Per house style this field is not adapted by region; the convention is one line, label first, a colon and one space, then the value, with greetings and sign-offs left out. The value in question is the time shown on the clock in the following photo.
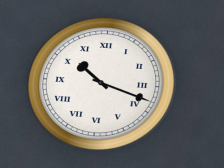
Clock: 10:18
